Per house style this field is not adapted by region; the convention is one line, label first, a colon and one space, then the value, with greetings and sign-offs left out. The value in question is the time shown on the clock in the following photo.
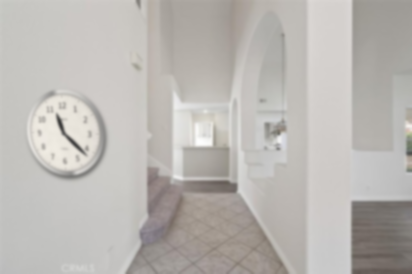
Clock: 11:22
